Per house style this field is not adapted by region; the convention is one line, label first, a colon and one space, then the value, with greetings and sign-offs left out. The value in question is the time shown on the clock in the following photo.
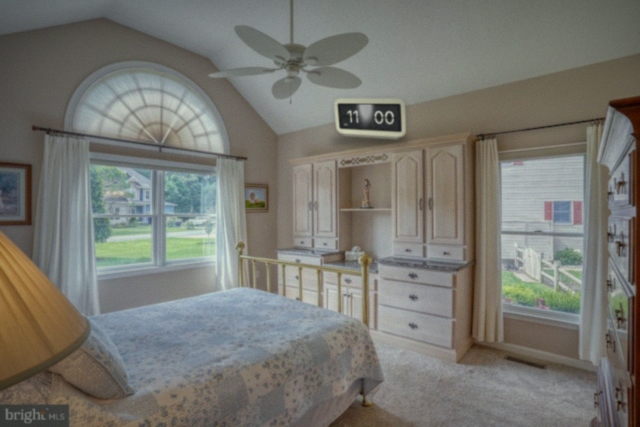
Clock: 11:00
